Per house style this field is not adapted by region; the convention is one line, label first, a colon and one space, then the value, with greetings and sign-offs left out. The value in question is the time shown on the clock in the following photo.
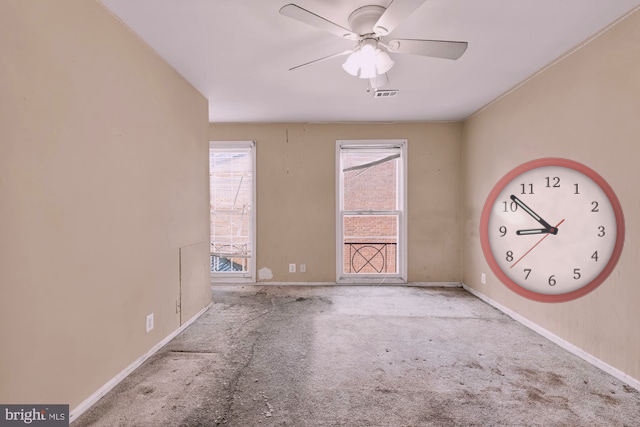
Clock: 8:51:38
